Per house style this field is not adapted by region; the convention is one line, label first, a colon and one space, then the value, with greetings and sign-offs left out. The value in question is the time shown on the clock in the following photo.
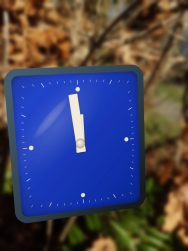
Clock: 11:59
